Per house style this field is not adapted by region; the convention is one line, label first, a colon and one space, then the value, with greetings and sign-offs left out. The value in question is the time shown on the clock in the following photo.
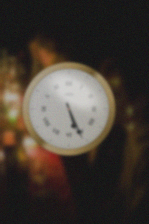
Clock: 5:26
